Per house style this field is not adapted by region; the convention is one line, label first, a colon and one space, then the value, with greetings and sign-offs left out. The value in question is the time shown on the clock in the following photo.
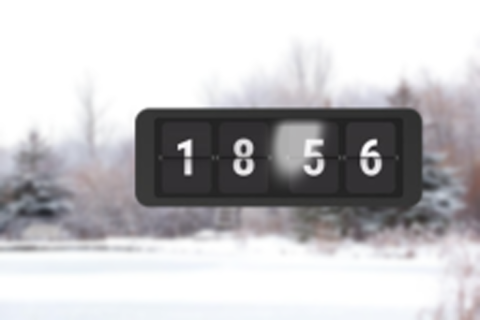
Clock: 18:56
